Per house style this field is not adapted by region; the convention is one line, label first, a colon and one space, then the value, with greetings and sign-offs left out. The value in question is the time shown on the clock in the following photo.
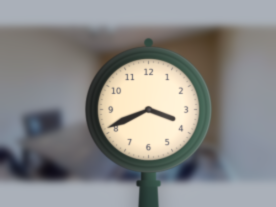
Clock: 3:41
